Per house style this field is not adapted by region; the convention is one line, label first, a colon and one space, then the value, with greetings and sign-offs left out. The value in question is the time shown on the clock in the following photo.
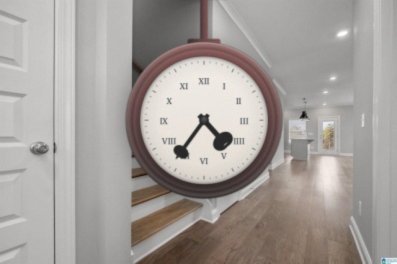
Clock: 4:36
